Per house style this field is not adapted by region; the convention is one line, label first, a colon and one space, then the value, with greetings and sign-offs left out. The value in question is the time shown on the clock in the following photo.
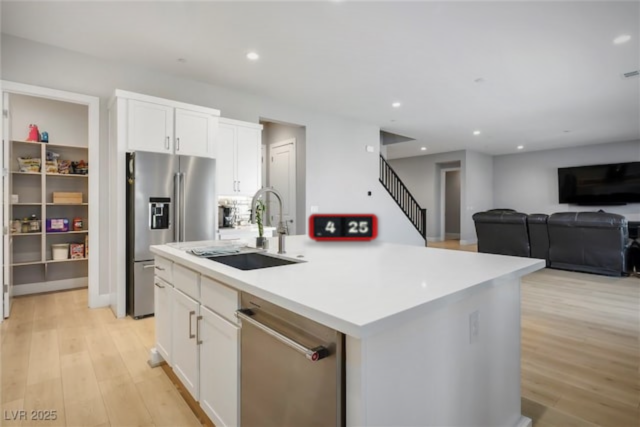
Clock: 4:25
